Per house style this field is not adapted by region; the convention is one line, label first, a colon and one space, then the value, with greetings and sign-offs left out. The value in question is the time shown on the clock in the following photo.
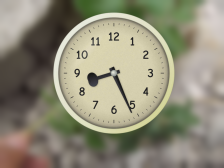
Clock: 8:26
